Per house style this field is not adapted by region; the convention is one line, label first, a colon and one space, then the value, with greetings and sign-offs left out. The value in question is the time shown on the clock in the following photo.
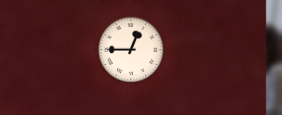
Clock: 12:45
